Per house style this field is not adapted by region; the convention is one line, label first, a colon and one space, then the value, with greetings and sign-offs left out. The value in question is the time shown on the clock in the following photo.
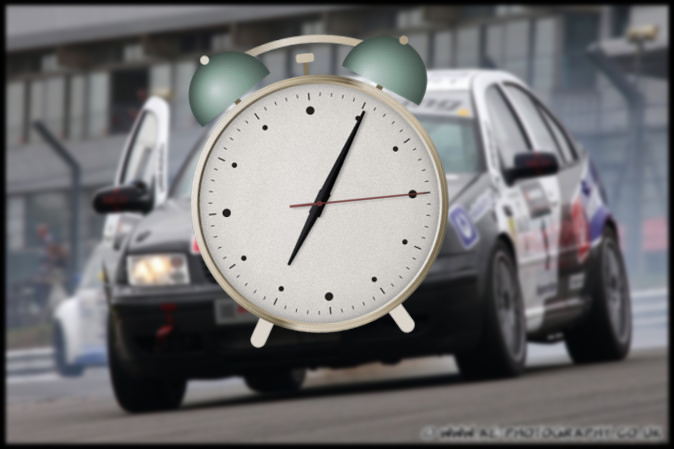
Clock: 7:05:15
